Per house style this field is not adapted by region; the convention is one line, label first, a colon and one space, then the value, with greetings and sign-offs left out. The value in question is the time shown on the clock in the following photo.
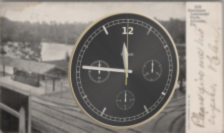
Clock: 11:46
